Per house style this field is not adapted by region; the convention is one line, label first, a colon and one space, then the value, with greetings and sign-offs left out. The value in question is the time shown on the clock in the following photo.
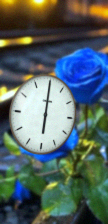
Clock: 6:00
